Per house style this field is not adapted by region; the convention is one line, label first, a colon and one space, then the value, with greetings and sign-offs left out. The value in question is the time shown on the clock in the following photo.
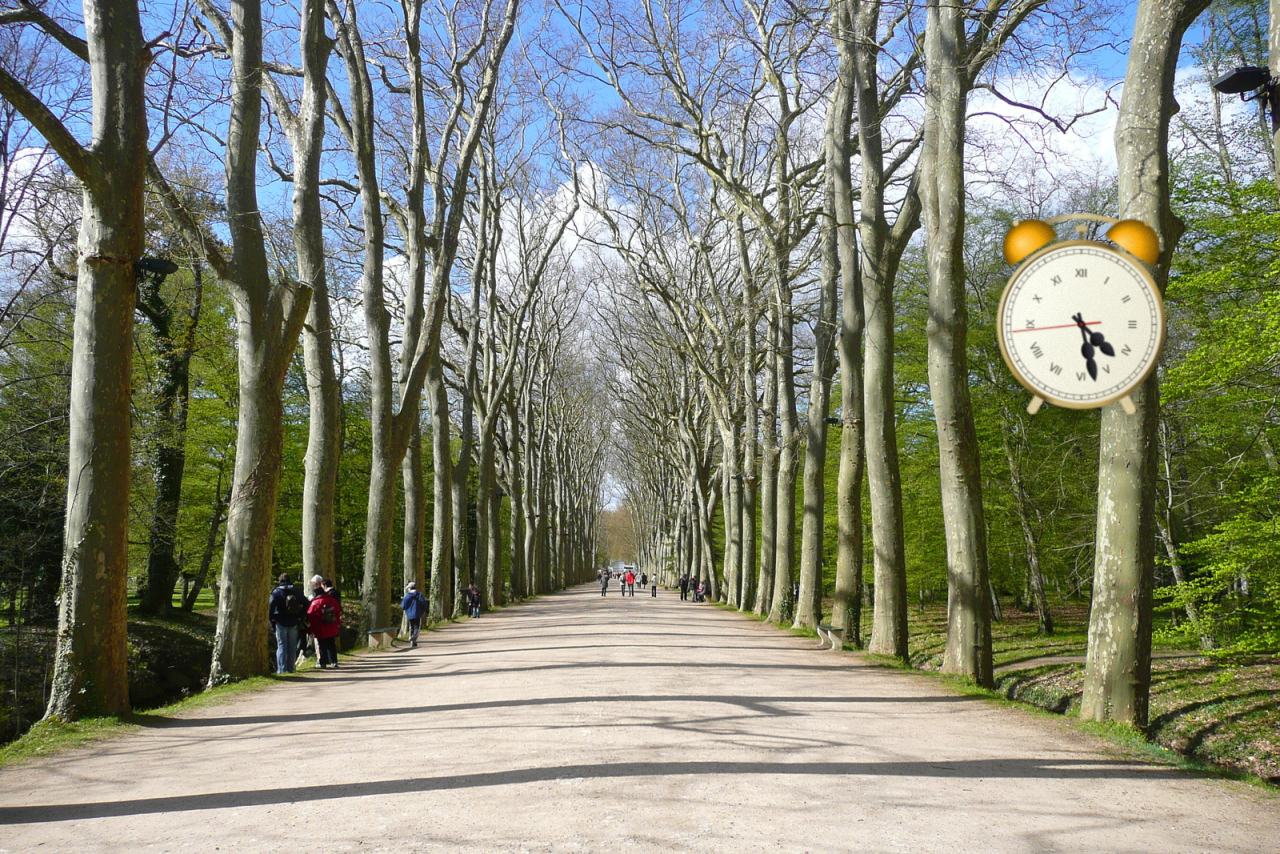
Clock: 4:27:44
